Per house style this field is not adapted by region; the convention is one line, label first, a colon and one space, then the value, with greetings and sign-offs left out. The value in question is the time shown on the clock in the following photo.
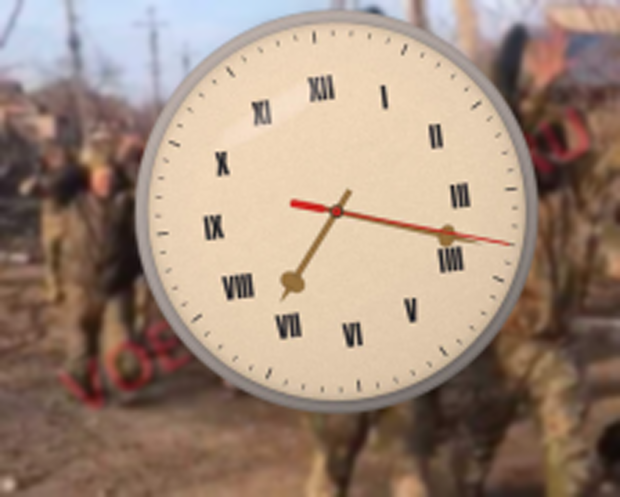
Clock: 7:18:18
